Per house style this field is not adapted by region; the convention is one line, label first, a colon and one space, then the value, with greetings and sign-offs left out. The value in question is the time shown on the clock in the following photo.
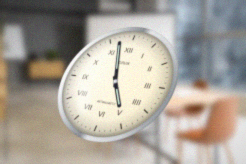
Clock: 4:57
